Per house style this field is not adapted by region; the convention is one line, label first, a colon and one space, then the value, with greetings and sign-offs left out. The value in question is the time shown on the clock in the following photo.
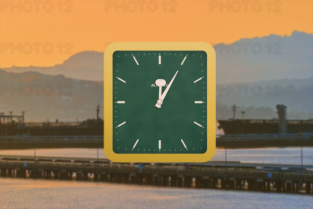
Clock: 12:05
